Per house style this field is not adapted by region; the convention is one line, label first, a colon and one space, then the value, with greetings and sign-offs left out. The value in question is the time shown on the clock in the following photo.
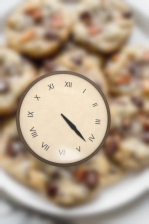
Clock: 4:22
